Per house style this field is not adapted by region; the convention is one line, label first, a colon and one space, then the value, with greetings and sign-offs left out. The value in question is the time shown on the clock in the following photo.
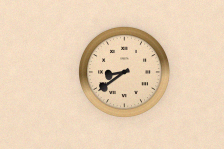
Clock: 8:39
